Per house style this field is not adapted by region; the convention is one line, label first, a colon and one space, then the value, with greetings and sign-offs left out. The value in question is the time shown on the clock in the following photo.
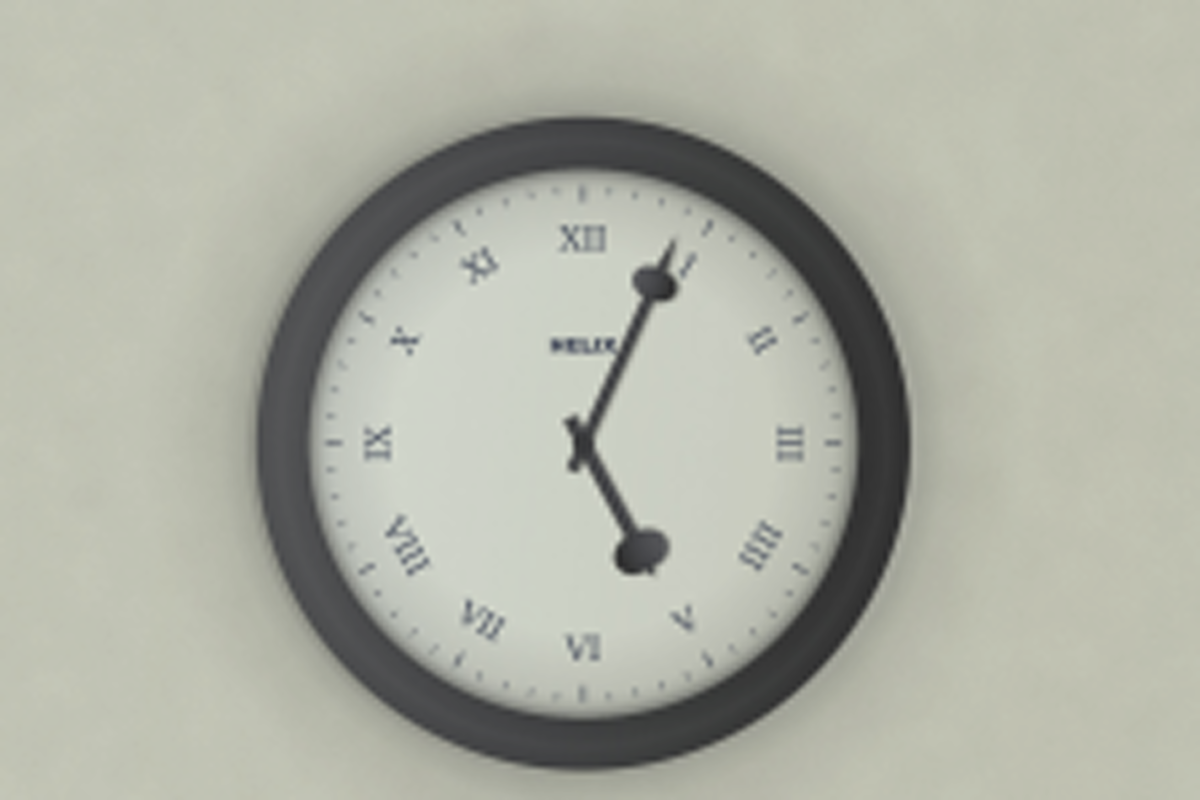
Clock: 5:04
